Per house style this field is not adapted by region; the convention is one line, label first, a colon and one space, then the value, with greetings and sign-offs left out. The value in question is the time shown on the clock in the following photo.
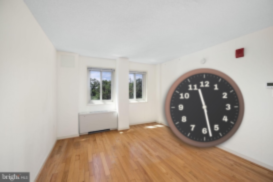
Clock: 11:28
